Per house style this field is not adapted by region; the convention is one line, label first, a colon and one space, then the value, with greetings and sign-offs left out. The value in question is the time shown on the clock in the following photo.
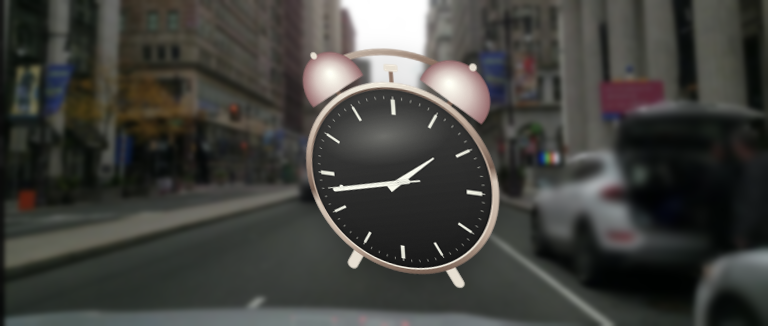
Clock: 1:42:43
